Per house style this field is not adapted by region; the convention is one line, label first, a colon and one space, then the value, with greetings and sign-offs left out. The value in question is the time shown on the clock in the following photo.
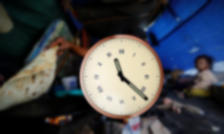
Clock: 11:22
